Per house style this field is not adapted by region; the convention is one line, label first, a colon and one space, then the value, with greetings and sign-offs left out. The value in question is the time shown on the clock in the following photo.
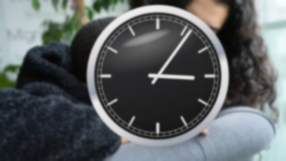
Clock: 3:06
